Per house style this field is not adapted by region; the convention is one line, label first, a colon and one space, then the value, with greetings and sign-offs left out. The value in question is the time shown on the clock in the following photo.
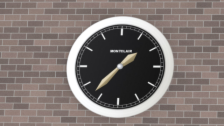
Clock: 1:37
